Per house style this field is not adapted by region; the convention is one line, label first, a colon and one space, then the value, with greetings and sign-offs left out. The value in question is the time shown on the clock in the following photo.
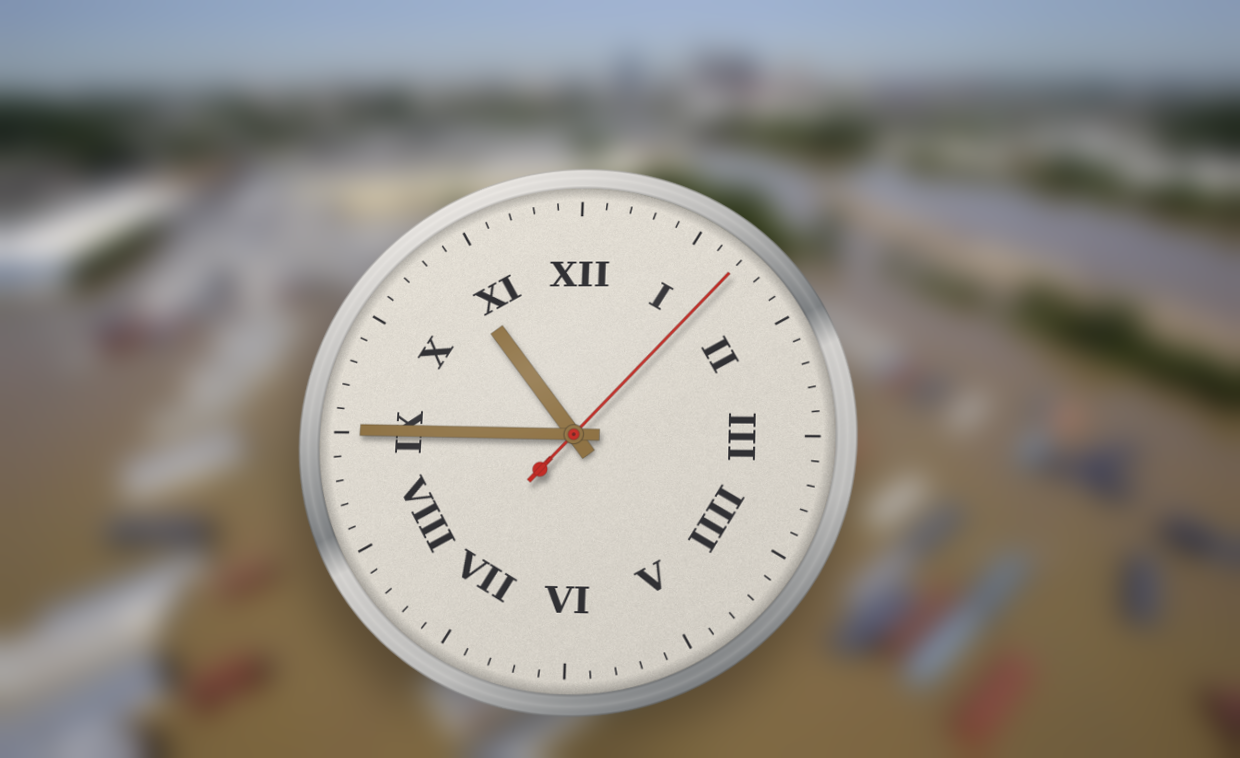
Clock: 10:45:07
